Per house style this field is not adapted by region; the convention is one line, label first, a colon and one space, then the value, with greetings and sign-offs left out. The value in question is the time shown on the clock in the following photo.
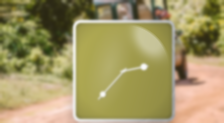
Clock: 2:37
